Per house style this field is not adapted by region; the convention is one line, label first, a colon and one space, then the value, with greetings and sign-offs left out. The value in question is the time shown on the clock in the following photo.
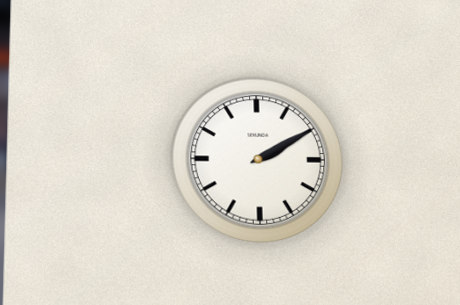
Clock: 2:10
